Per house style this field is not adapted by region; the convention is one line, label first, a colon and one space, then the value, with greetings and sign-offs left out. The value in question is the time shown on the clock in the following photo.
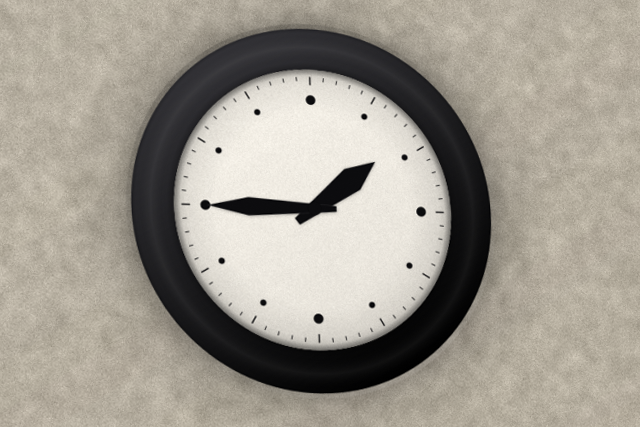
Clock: 1:45
